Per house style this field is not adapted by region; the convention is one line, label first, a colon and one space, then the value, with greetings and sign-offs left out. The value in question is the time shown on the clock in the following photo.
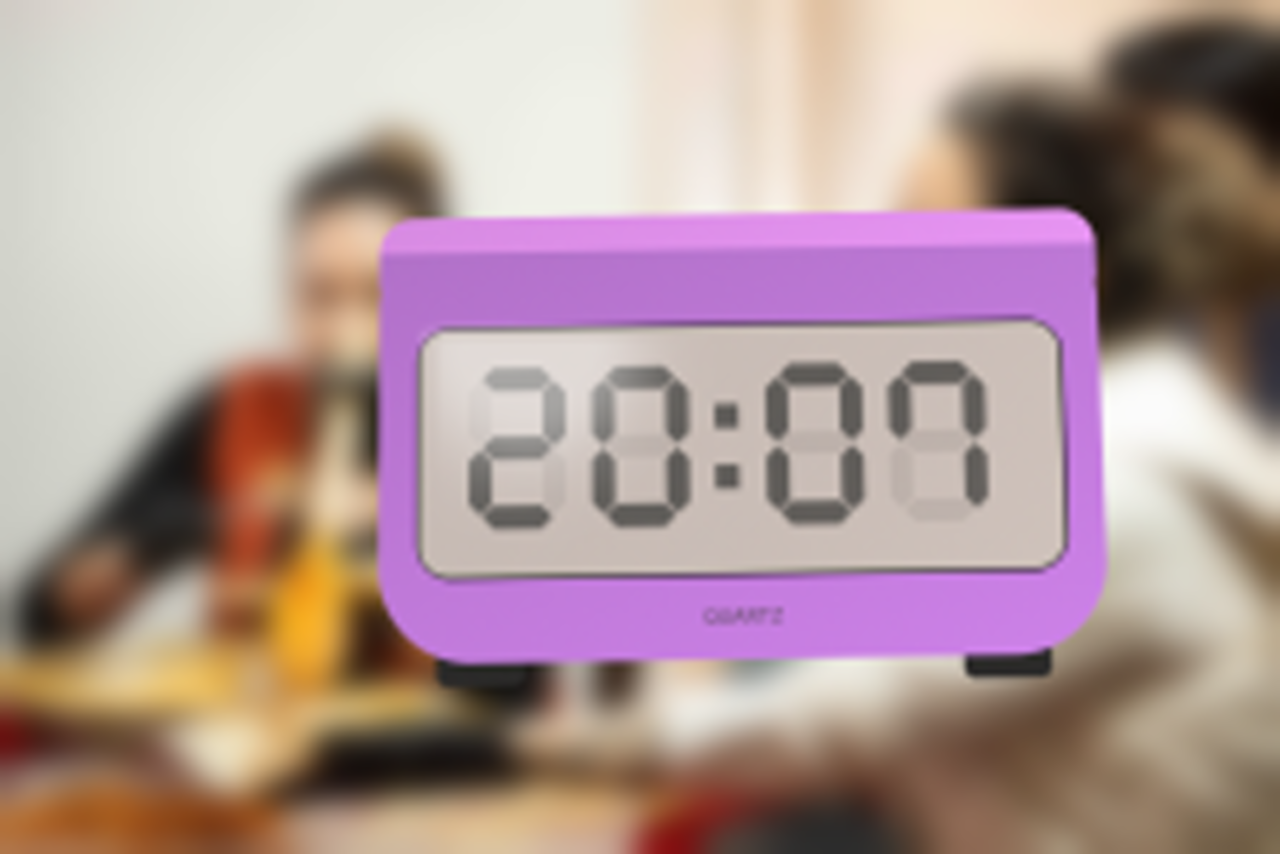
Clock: 20:07
